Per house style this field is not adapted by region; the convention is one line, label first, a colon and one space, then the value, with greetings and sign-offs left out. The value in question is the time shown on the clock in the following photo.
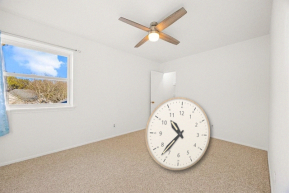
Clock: 10:37
